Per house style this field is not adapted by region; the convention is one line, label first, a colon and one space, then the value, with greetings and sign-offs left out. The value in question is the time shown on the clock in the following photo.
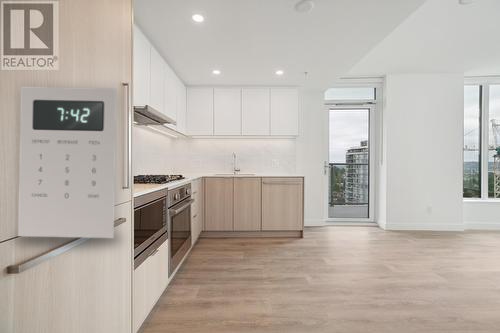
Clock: 7:42
